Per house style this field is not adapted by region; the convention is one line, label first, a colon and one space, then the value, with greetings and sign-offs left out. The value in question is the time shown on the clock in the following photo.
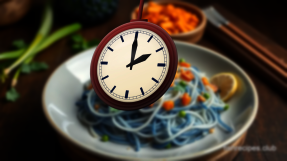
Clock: 2:00
